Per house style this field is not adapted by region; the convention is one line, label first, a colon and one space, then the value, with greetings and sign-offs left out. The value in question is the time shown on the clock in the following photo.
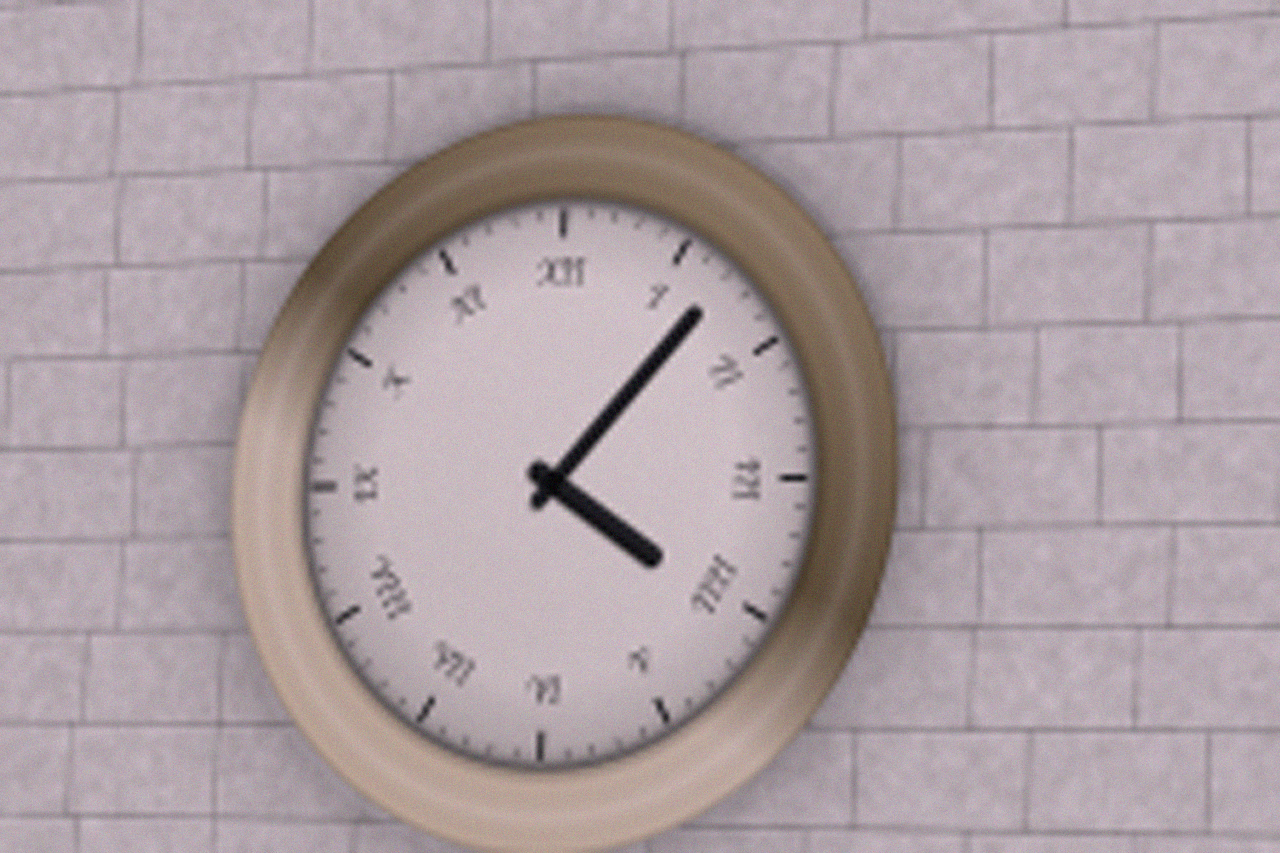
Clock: 4:07
